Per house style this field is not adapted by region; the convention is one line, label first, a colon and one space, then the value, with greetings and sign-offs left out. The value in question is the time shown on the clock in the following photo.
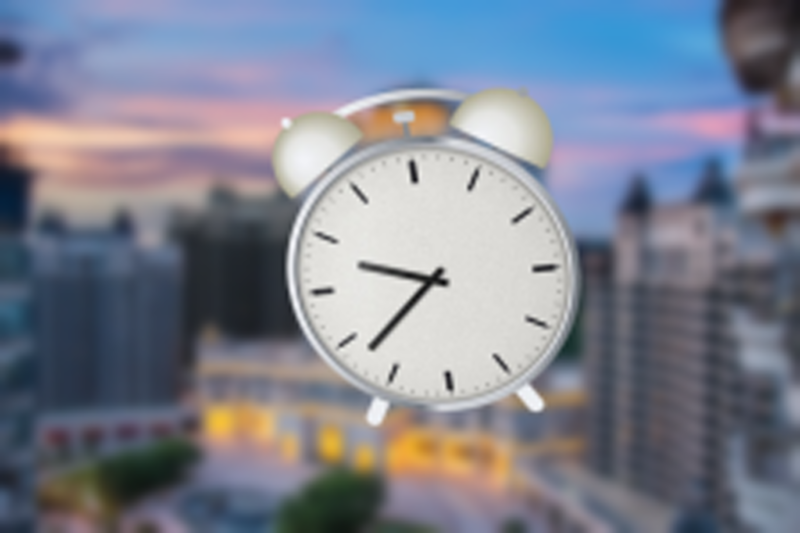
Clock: 9:38
